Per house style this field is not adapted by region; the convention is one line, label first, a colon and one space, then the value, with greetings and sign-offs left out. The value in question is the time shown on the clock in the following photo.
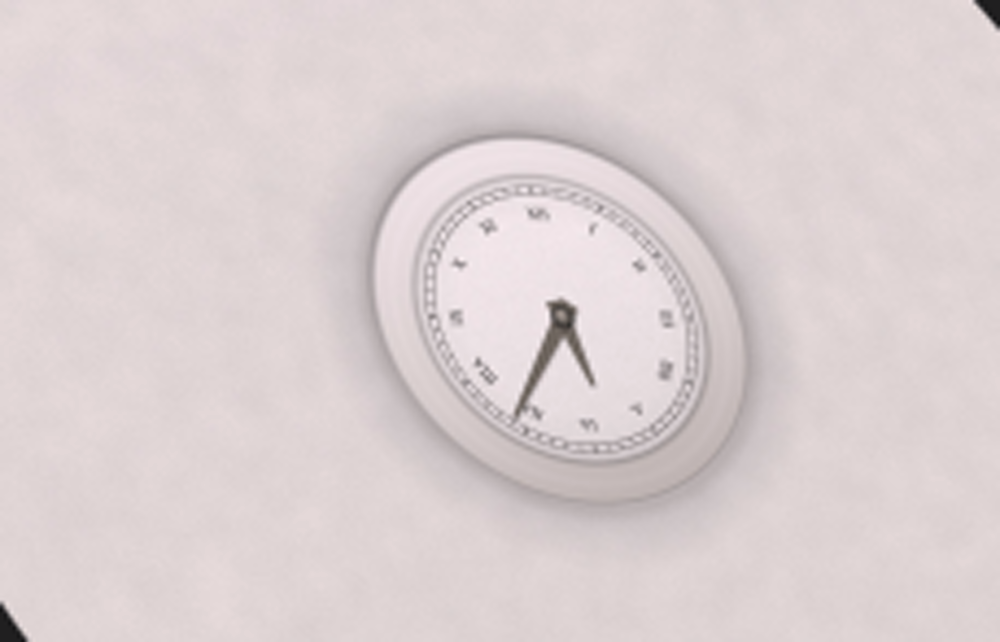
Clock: 5:36
